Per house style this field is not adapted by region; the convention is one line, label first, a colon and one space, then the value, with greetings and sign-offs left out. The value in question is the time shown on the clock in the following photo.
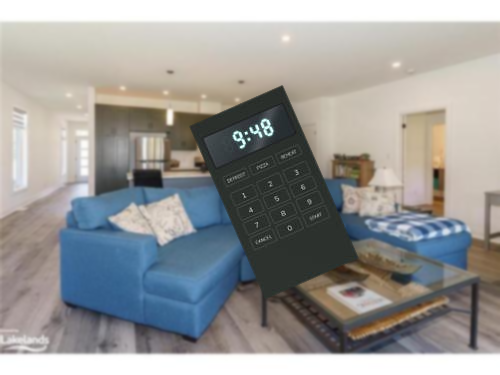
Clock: 9:48
